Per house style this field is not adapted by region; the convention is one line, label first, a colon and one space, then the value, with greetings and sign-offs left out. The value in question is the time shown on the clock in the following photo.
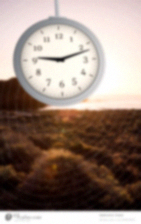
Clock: 9:12
